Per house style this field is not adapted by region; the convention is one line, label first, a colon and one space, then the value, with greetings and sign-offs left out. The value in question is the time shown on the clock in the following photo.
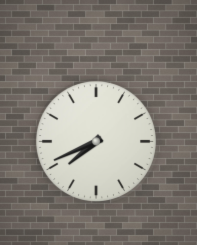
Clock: 7:41
